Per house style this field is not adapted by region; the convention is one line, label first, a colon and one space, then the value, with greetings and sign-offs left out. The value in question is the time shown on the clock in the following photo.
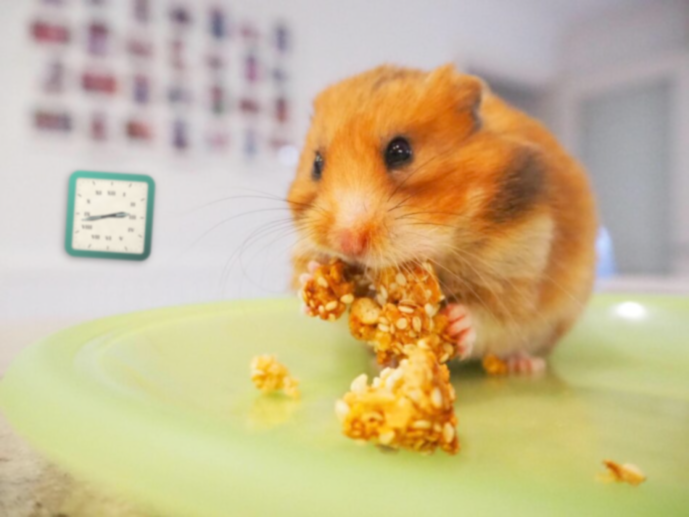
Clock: 2:43
